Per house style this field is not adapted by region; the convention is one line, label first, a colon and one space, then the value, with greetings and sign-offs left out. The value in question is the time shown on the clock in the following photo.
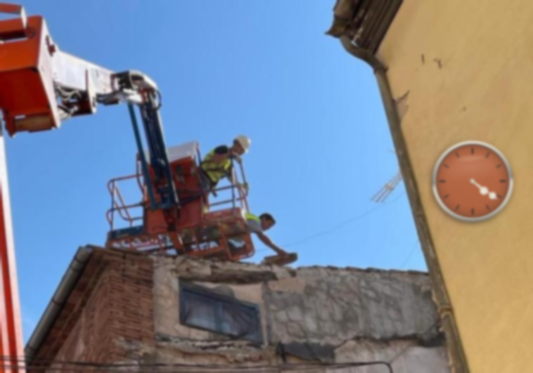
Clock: 4:21
